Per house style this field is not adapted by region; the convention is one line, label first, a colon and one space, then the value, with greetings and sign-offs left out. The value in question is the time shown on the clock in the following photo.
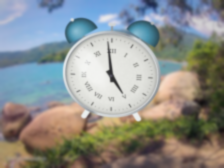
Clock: 4:59
